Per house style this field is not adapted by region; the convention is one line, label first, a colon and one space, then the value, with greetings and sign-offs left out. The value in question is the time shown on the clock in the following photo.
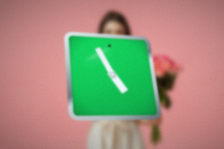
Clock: 4:56
